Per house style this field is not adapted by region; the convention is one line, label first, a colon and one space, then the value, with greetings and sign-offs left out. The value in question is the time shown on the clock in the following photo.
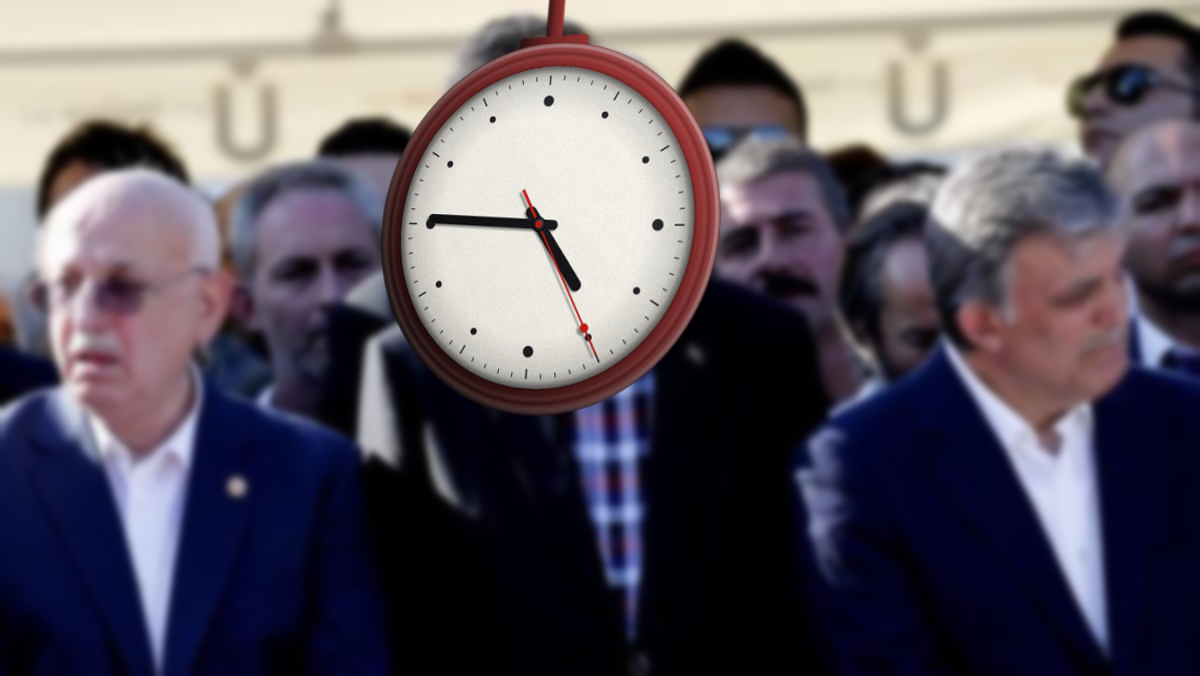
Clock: 4:45:25
